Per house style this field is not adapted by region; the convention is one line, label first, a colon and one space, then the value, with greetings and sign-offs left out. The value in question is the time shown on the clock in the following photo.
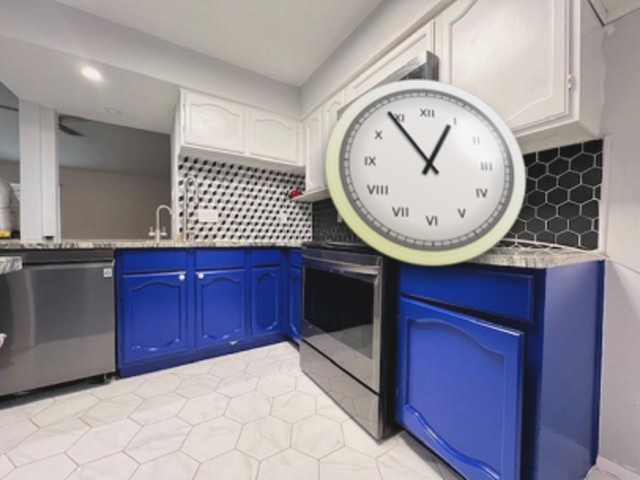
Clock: 12:54
